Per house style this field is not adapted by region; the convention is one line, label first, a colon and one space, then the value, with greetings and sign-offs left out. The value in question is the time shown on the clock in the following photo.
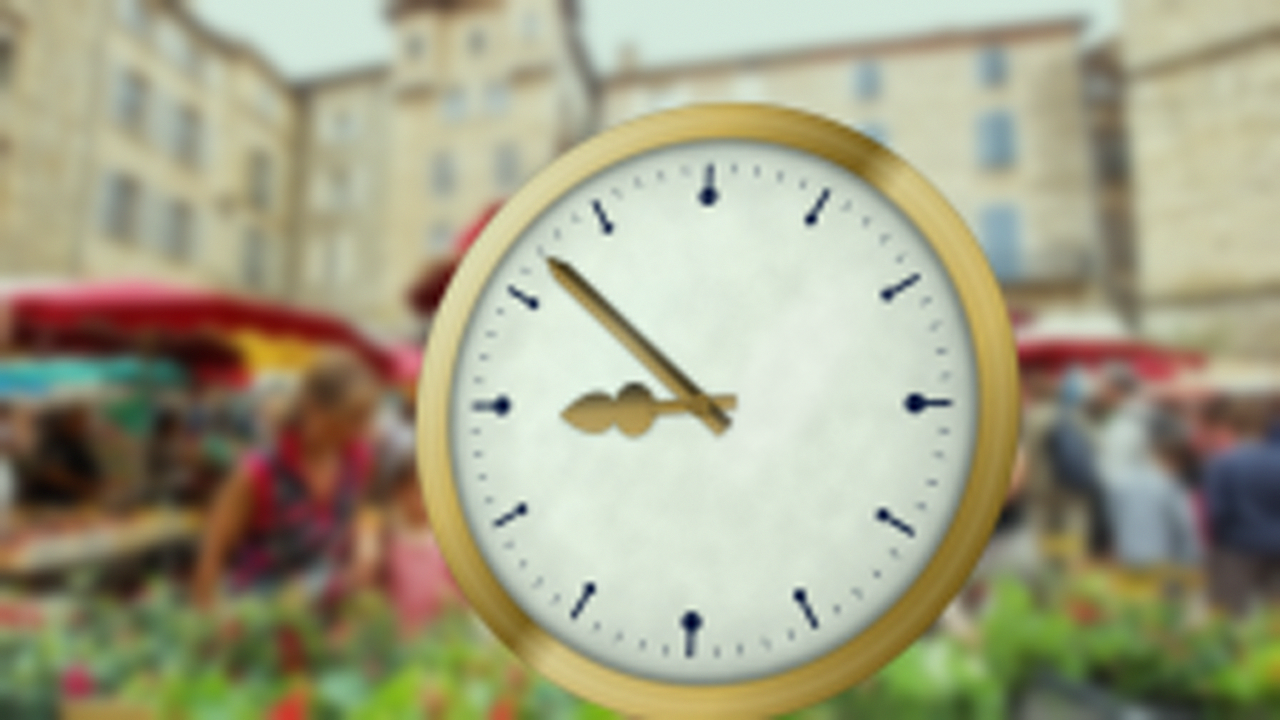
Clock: 8:52
